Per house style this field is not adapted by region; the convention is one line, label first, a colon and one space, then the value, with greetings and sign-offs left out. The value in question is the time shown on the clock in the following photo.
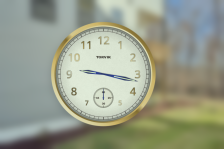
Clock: 9:17
